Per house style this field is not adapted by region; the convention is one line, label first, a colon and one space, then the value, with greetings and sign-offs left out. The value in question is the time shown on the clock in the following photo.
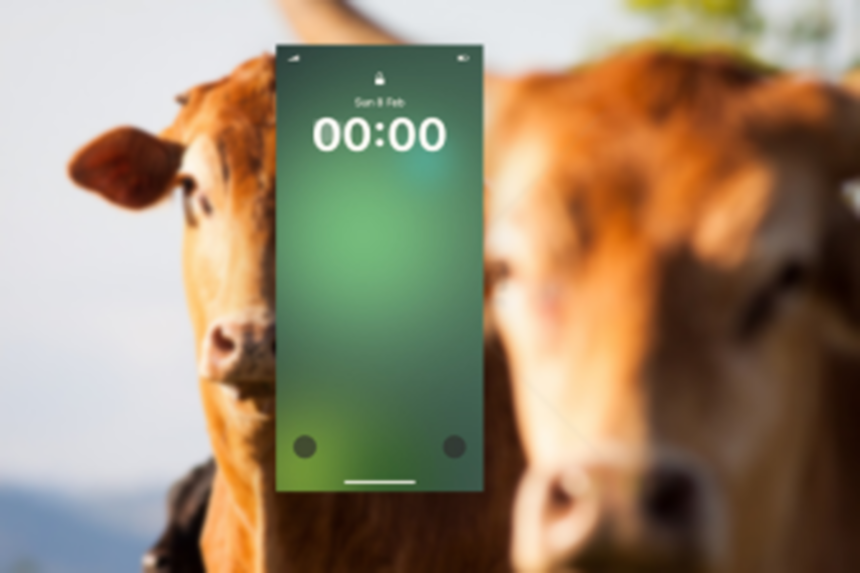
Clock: 0:00
